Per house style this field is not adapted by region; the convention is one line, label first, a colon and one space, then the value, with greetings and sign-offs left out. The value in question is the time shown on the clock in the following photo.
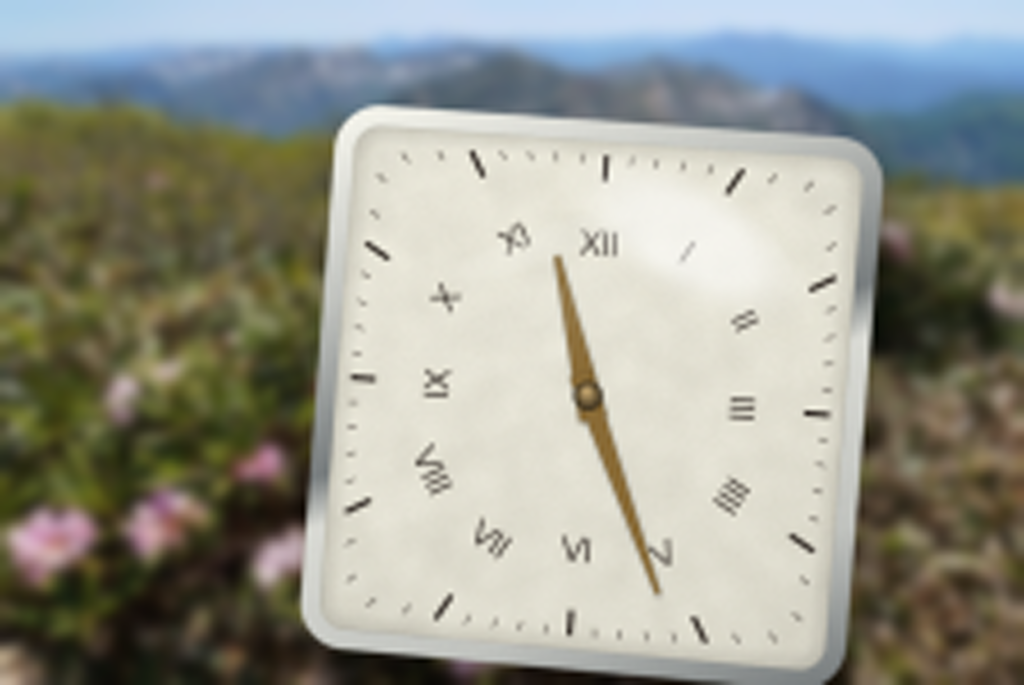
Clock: 11:26
